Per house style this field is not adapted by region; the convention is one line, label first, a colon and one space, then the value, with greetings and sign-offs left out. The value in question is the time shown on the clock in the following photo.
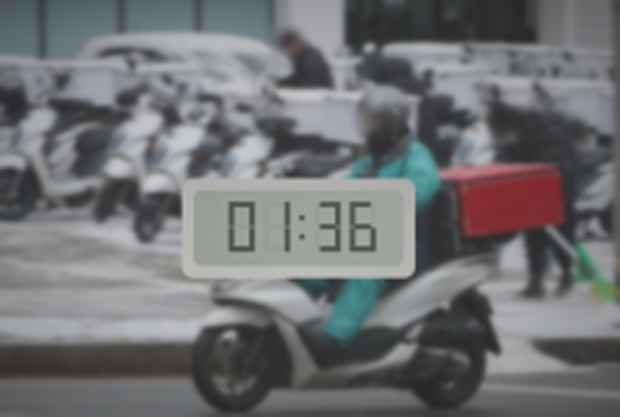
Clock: 1:36
